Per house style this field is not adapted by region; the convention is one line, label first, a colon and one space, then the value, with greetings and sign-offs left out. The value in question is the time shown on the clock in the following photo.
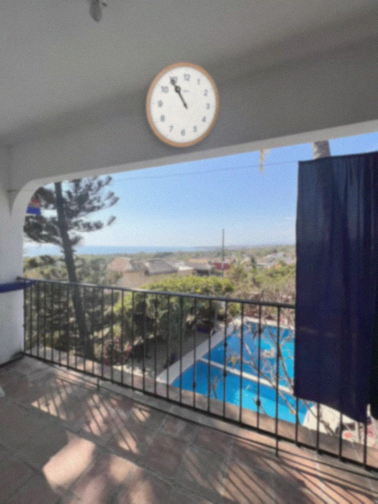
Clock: 10:54
